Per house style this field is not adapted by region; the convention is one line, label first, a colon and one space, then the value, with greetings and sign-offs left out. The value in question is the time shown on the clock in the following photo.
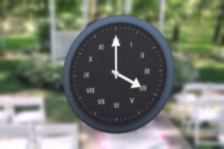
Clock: 4:00
